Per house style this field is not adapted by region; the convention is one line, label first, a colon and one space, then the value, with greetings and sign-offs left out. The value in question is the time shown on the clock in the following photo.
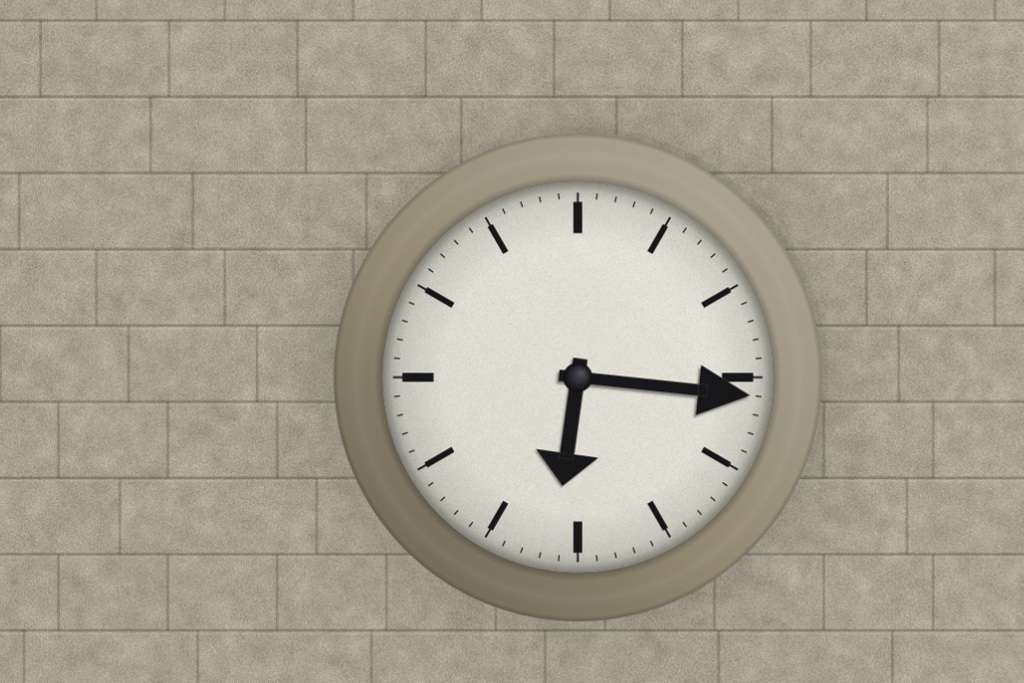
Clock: 6:16
